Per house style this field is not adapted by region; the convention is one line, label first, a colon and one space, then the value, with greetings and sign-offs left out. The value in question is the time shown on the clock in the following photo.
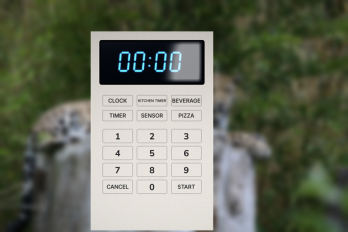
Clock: 0:00
